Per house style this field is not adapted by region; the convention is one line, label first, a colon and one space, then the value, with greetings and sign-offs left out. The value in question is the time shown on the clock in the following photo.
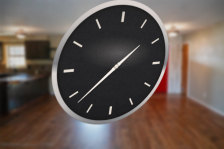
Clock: 1:38
